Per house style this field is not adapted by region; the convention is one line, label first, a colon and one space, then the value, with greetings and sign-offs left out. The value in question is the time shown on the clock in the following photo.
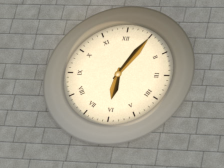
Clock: 6:05
